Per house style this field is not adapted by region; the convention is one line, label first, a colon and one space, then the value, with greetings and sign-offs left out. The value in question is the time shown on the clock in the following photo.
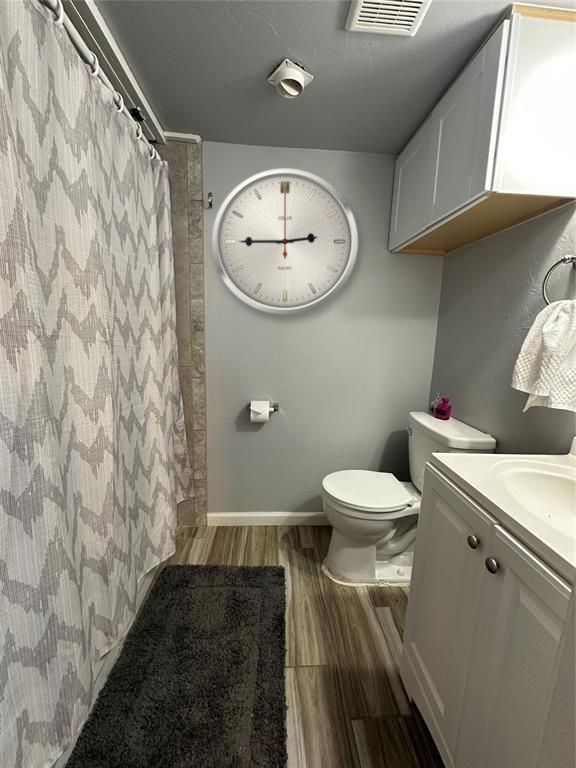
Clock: 2:45:00
